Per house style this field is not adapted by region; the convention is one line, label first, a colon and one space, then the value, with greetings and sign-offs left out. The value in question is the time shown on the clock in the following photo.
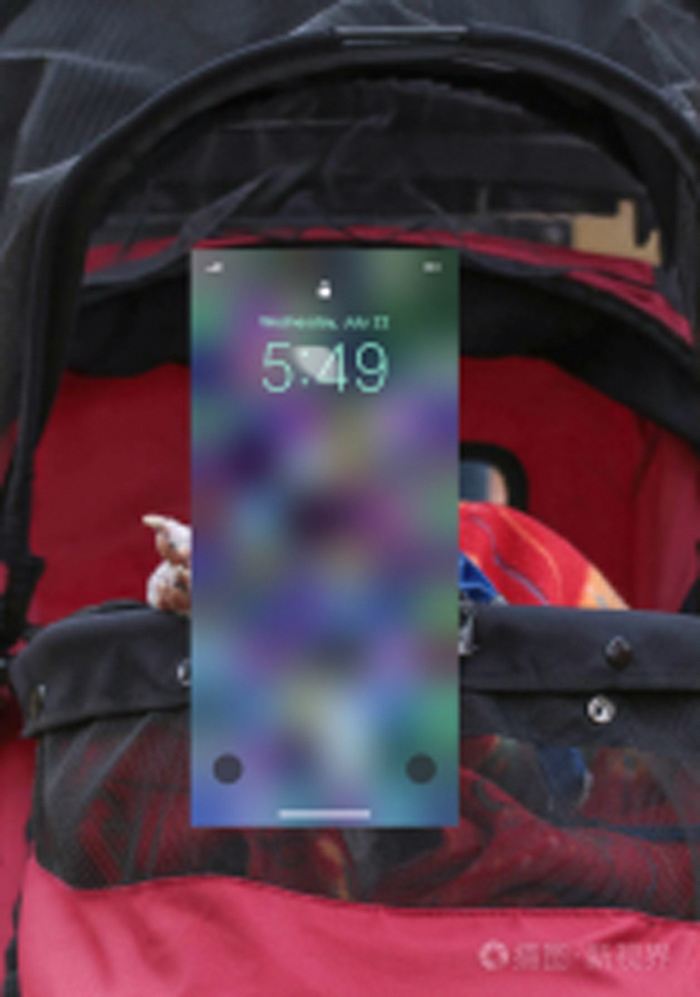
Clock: 5:49
